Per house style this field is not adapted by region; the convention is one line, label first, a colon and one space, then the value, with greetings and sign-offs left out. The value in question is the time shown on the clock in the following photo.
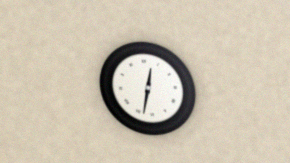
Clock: 12:33
